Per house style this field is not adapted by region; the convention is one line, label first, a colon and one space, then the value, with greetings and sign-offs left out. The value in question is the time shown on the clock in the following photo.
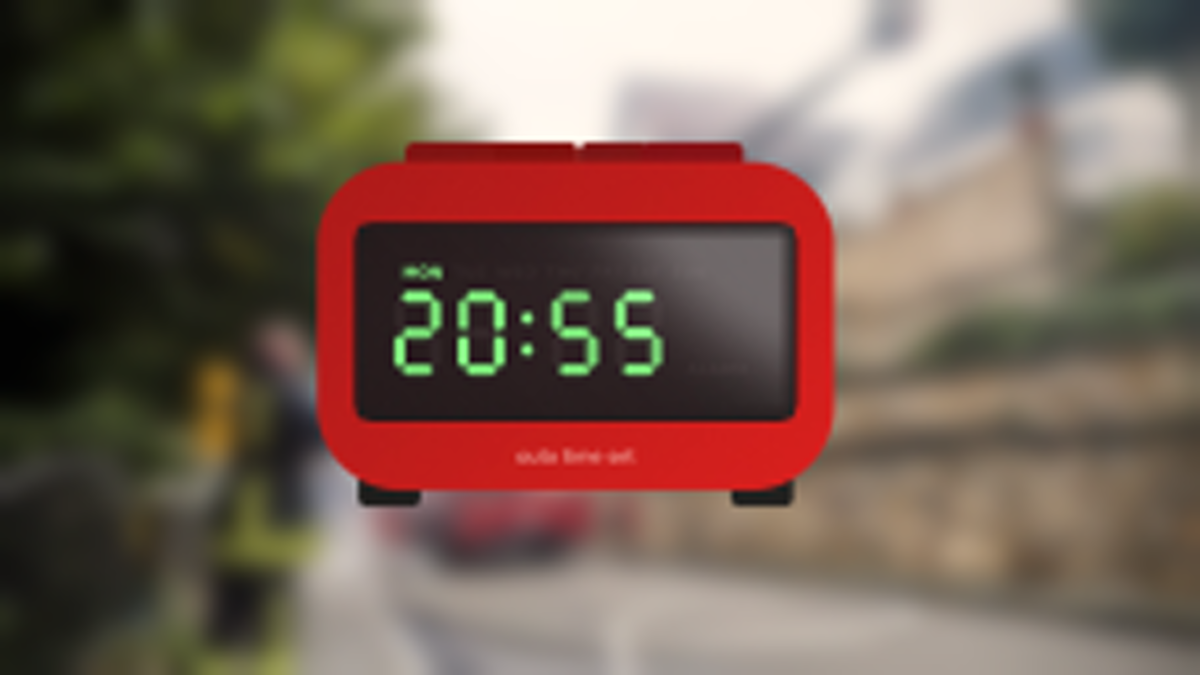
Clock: 20:55
